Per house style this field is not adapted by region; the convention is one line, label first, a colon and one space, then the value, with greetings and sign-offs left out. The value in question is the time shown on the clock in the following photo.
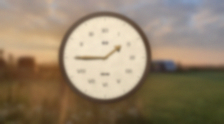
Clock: 1:45
